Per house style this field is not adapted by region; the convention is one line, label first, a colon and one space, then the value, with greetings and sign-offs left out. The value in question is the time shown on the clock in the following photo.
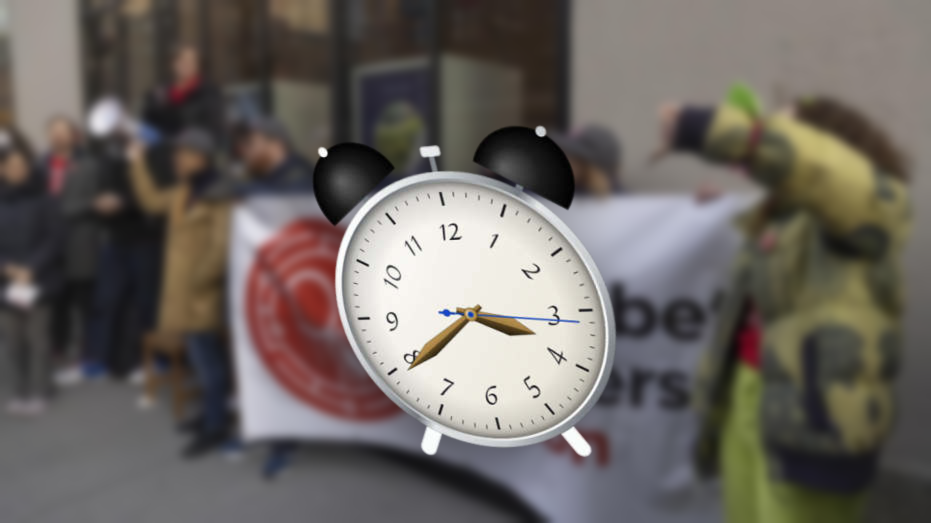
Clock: 3:39:16
